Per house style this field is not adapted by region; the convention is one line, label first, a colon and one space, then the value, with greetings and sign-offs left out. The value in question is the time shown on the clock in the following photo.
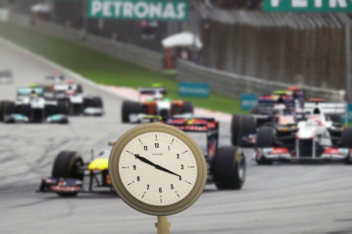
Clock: 3:50
